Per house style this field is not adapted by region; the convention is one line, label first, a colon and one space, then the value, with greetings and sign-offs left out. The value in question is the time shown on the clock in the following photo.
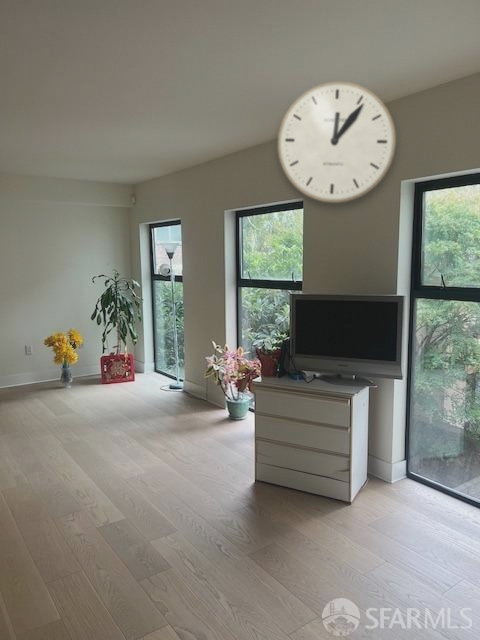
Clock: 12:06
